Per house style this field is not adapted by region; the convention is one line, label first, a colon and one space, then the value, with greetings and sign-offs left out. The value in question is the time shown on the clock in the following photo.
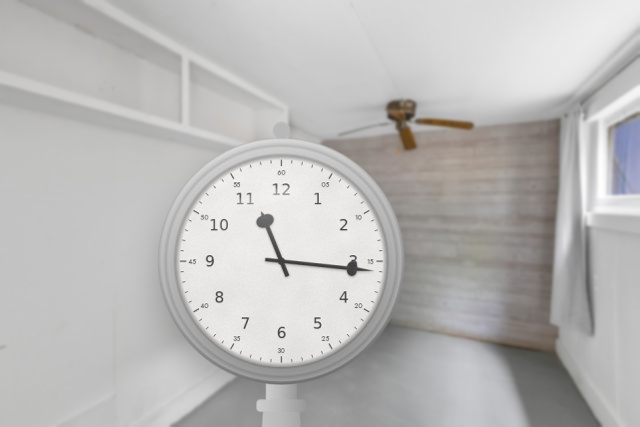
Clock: 11:16
